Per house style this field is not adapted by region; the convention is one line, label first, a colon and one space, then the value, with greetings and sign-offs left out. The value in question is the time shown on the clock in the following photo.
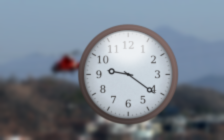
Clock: 9:21
